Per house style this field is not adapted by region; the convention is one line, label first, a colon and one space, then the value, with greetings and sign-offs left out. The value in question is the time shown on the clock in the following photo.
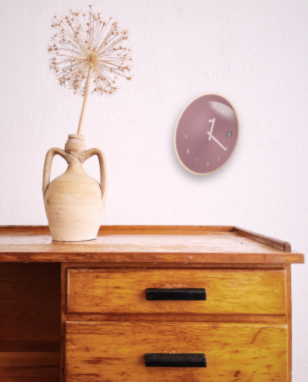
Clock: 12:21
